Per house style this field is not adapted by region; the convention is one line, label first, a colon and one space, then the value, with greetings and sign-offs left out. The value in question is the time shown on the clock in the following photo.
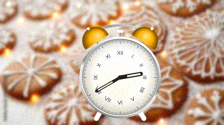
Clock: 2:40
